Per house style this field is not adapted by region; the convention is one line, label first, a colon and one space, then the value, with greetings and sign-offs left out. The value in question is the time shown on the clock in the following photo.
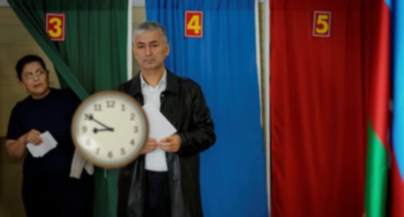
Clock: 8:50
